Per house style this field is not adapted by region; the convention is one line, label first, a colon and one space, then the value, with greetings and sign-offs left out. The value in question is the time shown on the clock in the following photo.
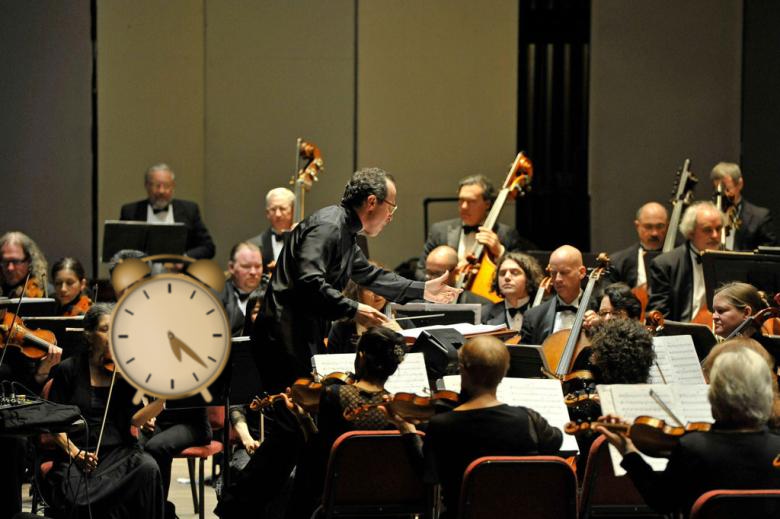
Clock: 5:22
